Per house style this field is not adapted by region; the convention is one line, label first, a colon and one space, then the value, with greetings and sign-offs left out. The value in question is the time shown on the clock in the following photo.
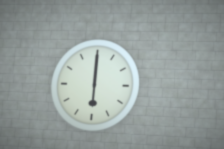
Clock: 6:00
